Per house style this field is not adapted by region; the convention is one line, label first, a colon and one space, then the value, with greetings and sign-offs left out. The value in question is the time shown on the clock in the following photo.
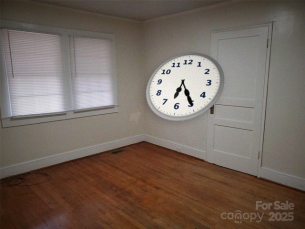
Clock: 6:25
